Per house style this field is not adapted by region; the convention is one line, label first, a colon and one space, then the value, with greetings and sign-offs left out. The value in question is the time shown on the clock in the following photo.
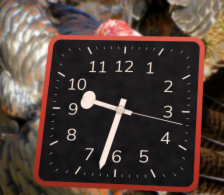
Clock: 9:32:17
